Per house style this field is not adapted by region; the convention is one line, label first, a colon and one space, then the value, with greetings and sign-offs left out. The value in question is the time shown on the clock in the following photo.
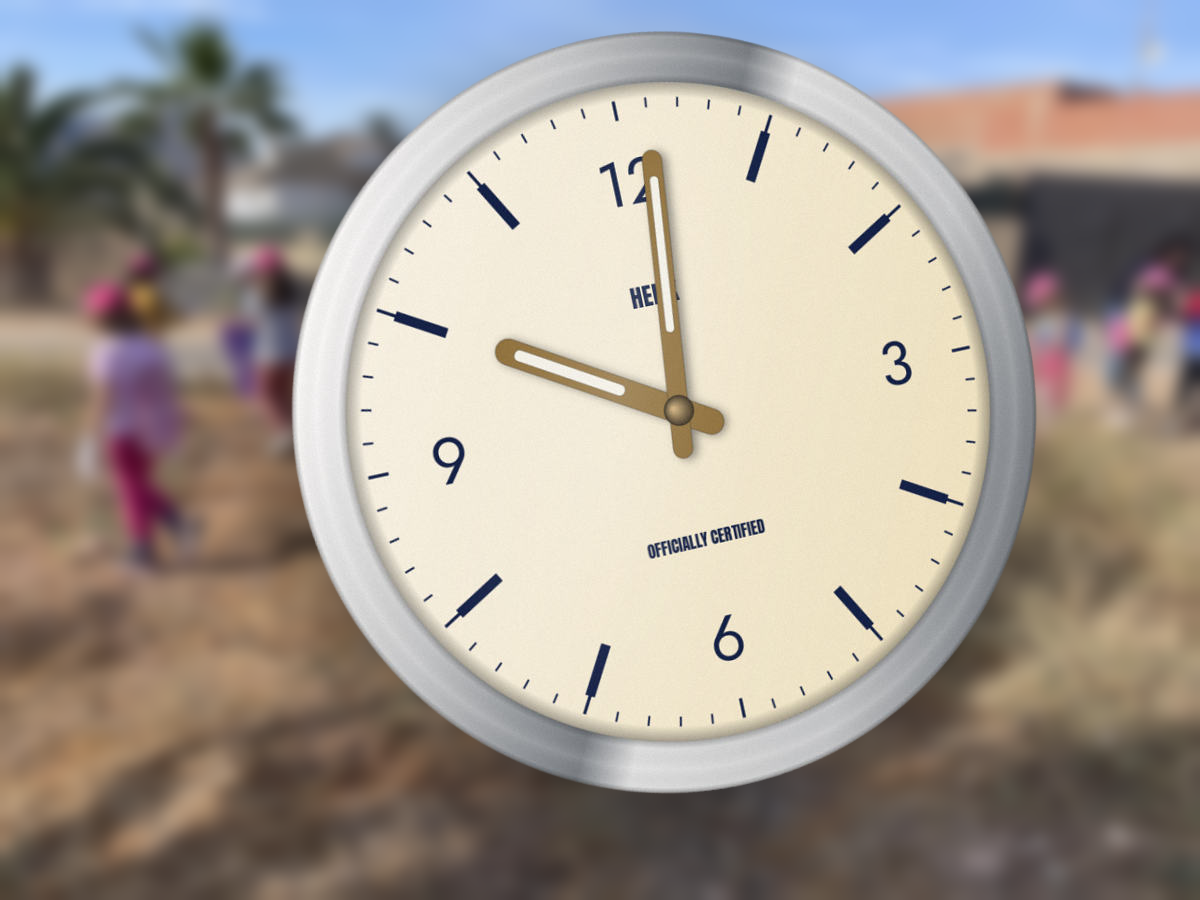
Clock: 10:01
